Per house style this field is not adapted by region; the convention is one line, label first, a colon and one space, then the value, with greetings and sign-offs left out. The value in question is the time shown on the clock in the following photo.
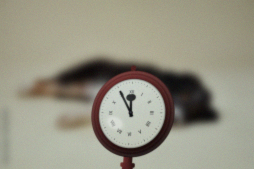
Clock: 11:55
